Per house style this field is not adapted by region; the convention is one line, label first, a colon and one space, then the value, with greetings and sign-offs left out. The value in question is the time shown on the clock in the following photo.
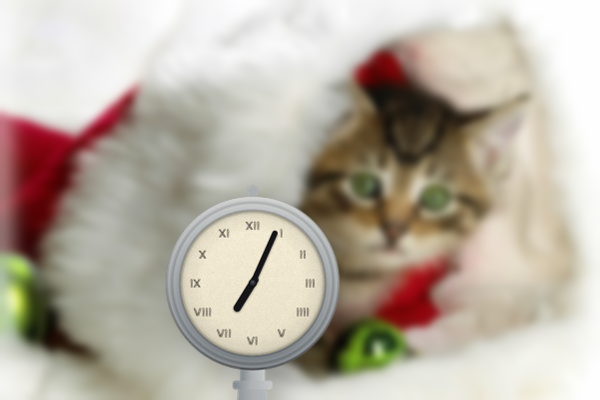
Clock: 7:04
